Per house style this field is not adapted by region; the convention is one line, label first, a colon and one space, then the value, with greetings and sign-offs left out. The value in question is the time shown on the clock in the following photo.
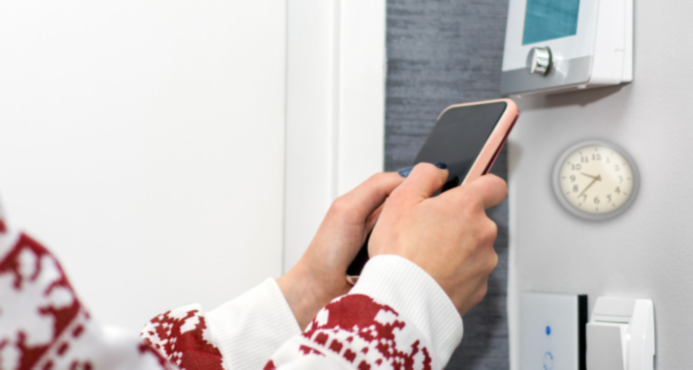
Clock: 9:37
